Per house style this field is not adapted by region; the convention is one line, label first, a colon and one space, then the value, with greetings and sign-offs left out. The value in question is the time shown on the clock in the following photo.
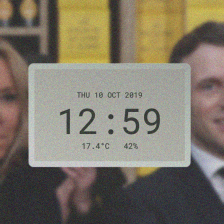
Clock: 12:59
